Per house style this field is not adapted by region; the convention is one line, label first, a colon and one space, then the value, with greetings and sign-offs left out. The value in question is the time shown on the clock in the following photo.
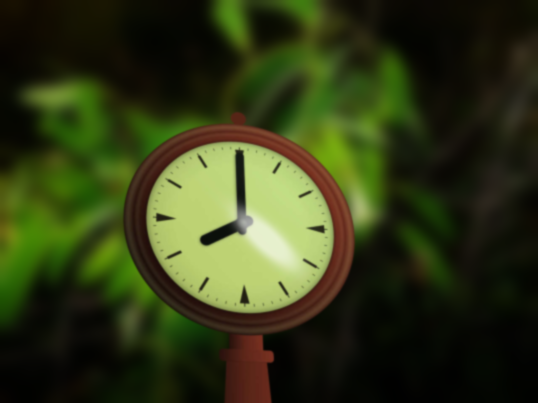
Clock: 8:00
